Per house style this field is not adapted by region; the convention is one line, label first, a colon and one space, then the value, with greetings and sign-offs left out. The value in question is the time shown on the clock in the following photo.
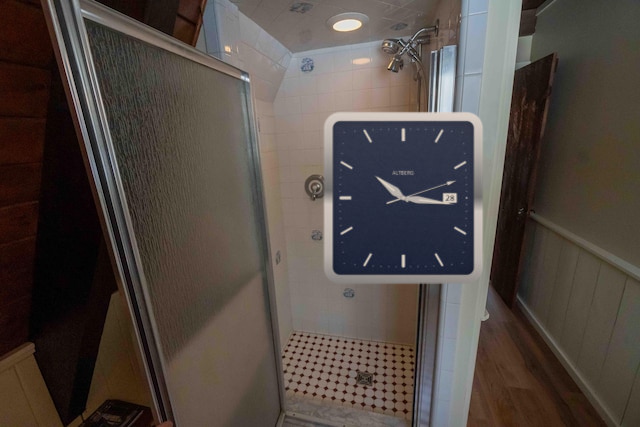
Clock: 10:16:12
